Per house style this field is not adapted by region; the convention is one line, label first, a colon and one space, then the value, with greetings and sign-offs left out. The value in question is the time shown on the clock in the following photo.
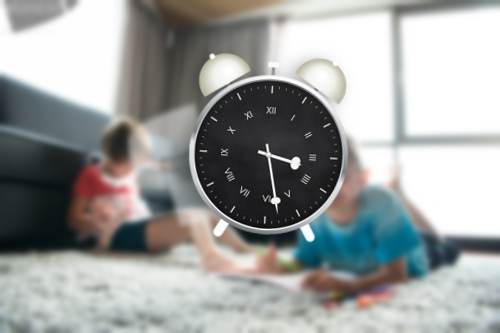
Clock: 3:28
